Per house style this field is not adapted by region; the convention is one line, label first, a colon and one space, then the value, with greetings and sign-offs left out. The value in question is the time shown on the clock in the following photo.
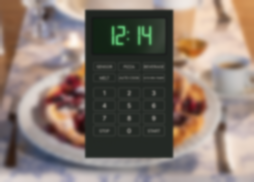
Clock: 12:14
